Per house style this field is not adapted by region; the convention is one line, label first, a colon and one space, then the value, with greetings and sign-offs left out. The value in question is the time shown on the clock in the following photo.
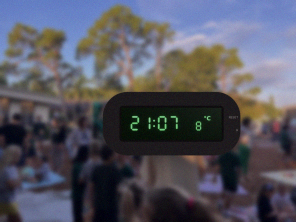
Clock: 21:07
